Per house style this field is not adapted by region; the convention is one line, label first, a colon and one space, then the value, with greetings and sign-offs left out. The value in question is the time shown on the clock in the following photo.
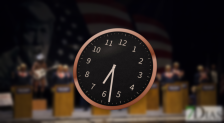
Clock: 6:28
